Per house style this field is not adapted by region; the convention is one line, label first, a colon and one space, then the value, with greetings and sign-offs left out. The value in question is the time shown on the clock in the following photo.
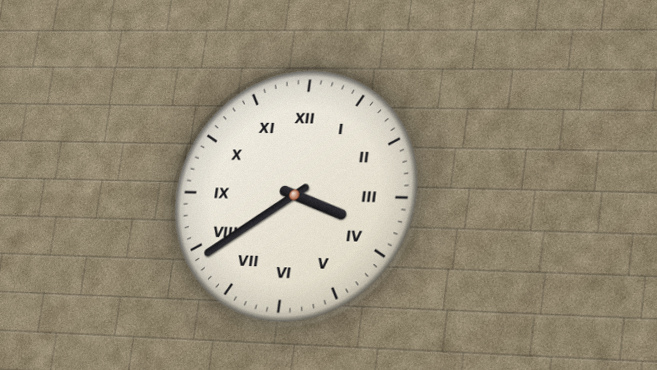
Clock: 3:39
